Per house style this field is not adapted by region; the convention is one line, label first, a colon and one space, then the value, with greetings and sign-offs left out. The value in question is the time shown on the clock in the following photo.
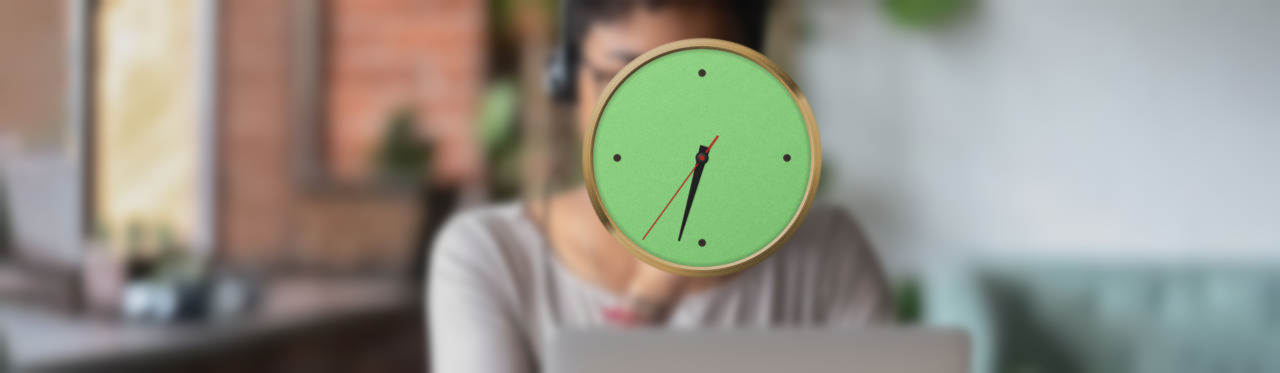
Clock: 6:32:36
